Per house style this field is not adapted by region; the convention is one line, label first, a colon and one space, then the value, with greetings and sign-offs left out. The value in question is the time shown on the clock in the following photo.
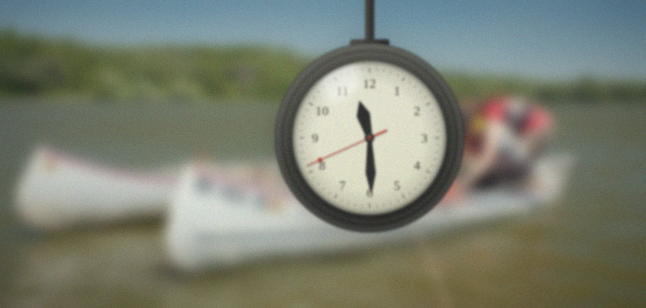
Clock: 11:29:41
